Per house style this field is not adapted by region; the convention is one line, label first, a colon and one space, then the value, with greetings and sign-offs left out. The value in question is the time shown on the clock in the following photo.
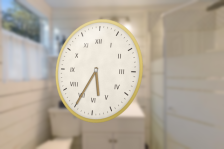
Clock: 5:35
